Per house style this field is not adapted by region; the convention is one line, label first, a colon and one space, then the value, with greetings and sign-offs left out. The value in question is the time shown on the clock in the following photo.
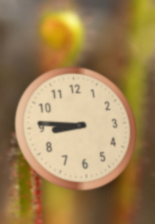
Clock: 8:46
